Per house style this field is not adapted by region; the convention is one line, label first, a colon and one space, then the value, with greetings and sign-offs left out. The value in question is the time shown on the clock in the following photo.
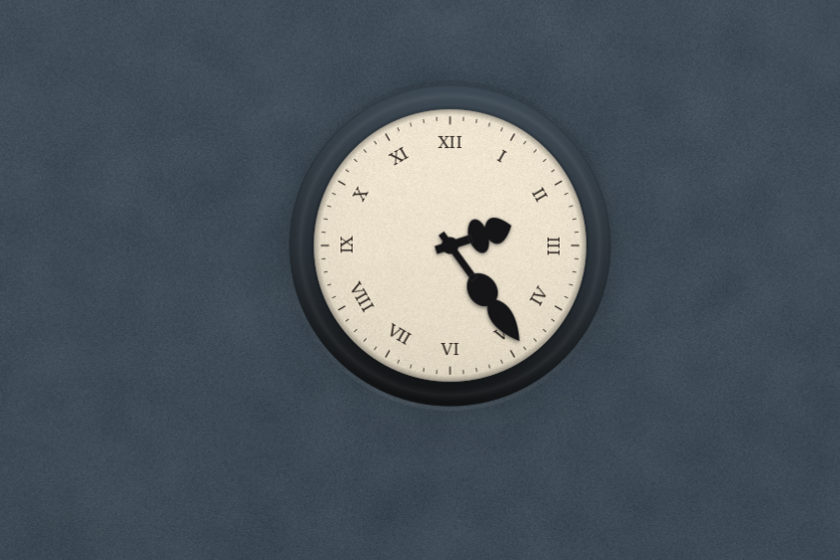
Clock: 2:24
